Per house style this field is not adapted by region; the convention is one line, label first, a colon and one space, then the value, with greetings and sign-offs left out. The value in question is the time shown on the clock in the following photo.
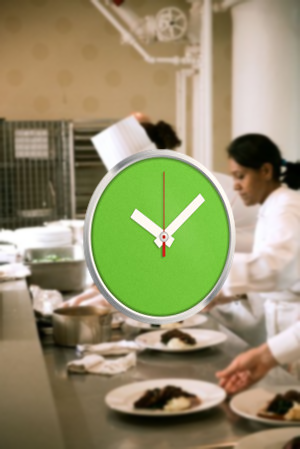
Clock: 10:08:00
